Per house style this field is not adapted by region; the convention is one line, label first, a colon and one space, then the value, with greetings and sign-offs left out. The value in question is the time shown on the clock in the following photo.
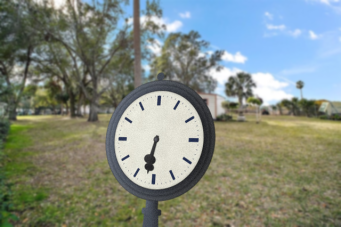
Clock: 6:32
